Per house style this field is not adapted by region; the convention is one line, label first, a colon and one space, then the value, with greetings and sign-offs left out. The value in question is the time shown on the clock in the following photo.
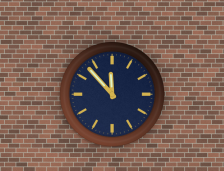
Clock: 11:53
